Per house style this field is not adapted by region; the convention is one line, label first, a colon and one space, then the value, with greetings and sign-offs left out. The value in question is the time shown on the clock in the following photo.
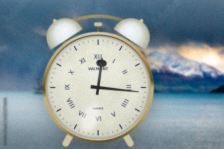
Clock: 12:16
